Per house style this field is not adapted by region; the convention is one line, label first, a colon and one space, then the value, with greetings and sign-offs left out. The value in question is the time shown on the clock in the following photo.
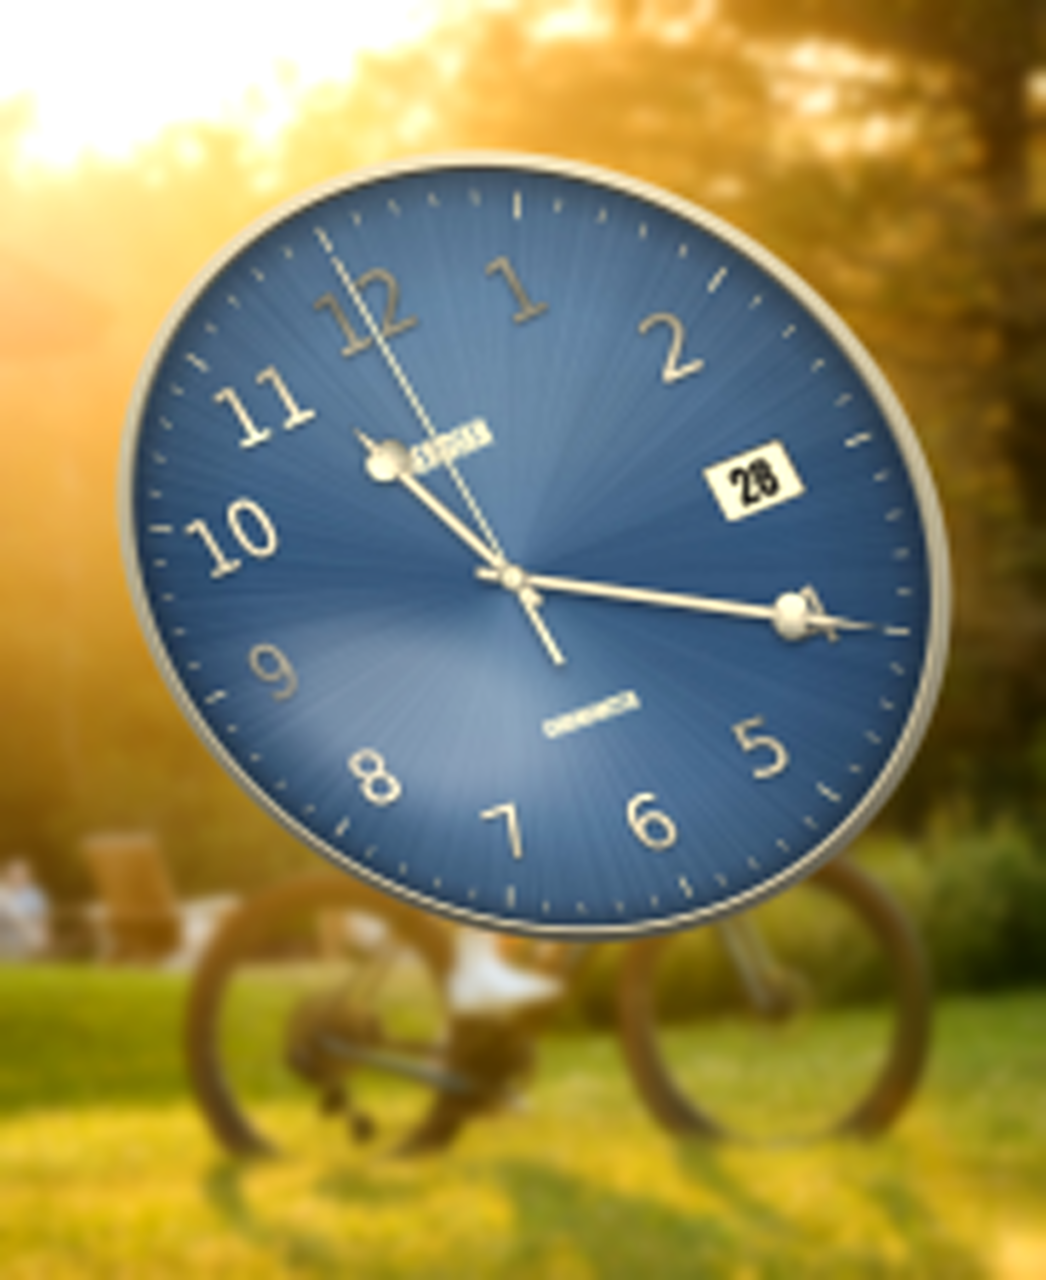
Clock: 11:20:00
